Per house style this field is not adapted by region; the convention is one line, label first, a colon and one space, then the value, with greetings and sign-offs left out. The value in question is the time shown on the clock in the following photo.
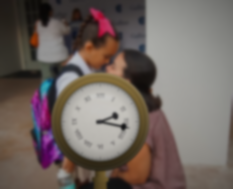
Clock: 2:17
